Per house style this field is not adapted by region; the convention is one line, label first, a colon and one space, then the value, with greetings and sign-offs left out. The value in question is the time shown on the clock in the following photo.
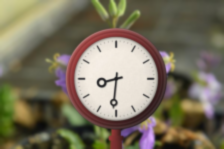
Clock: 8:31
